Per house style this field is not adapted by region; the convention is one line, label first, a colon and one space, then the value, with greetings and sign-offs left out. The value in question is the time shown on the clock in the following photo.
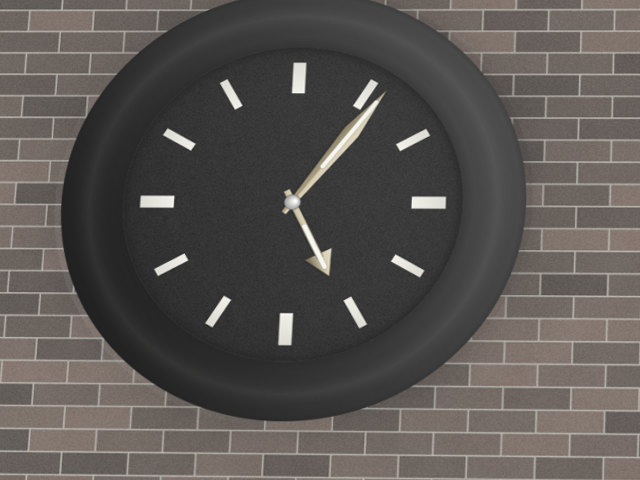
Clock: 5:06
